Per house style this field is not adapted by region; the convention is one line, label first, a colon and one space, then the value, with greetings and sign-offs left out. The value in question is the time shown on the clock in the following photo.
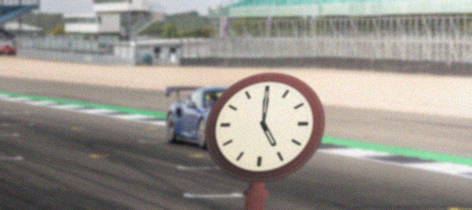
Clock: 5:00
